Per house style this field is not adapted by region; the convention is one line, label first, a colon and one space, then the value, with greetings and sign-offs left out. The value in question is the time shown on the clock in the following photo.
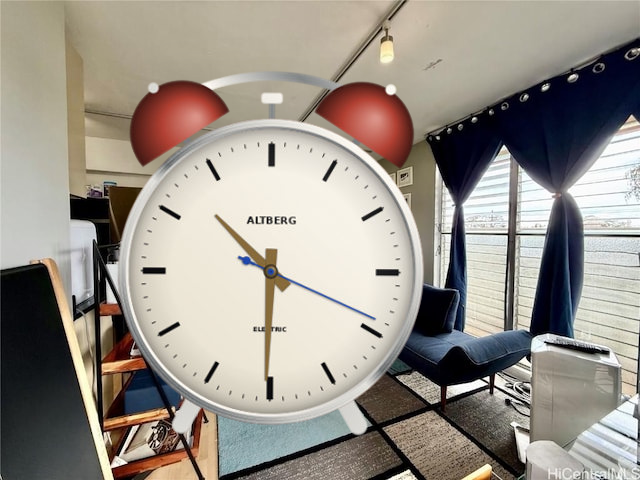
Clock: 10:30:19
